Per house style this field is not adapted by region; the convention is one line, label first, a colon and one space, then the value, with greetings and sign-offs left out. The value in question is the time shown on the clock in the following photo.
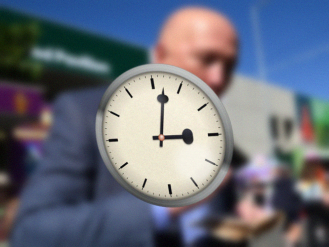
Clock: 3:02
